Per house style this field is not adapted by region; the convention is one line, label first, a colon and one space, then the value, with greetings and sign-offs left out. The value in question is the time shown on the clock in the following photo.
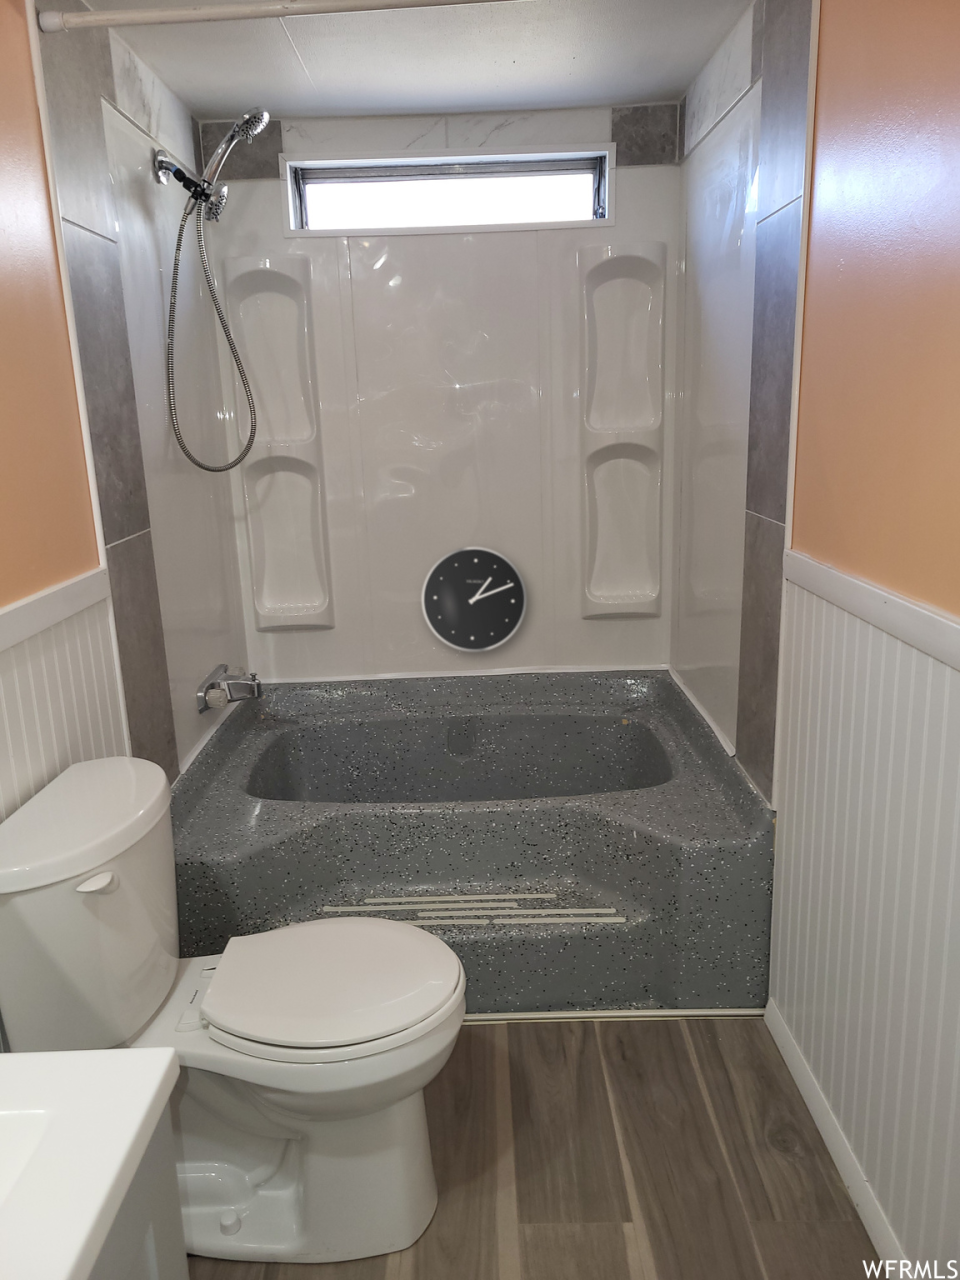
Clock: 1:11
